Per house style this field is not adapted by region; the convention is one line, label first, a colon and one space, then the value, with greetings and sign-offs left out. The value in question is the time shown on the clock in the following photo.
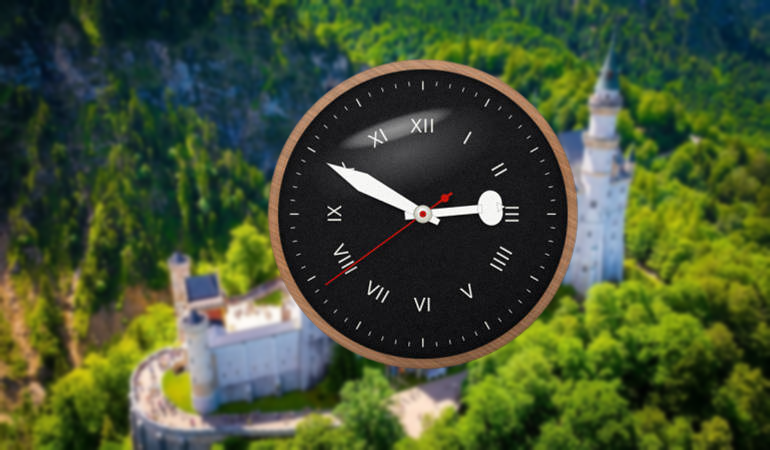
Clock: 2:49:39
